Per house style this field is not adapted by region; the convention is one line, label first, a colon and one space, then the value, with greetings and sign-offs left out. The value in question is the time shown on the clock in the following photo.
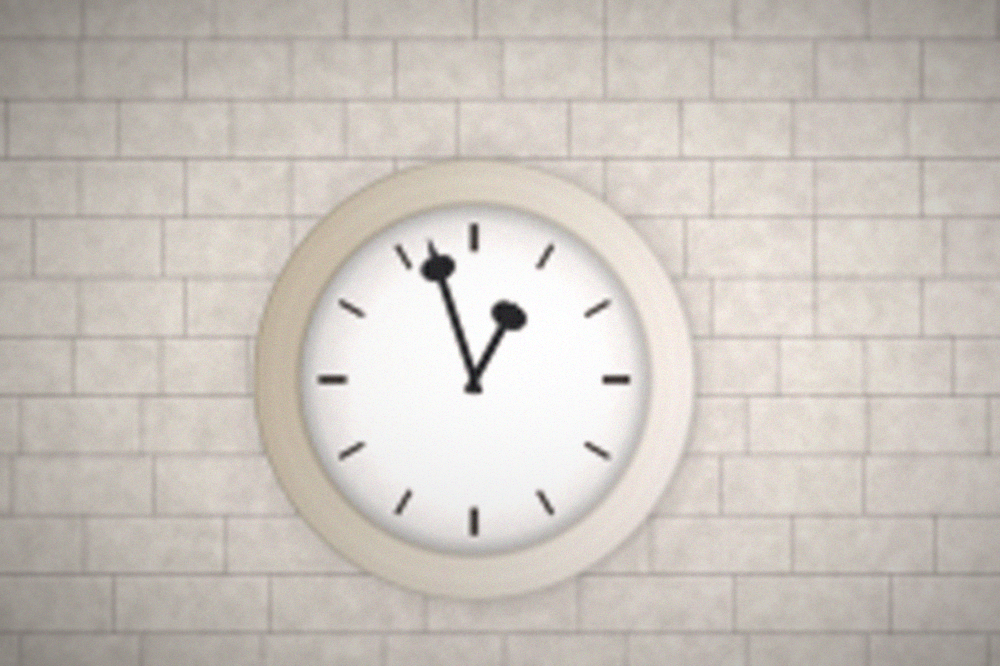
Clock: 12:57
